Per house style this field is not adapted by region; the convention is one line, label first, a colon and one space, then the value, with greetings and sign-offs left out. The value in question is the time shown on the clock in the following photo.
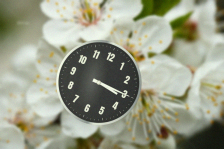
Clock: 3:15
